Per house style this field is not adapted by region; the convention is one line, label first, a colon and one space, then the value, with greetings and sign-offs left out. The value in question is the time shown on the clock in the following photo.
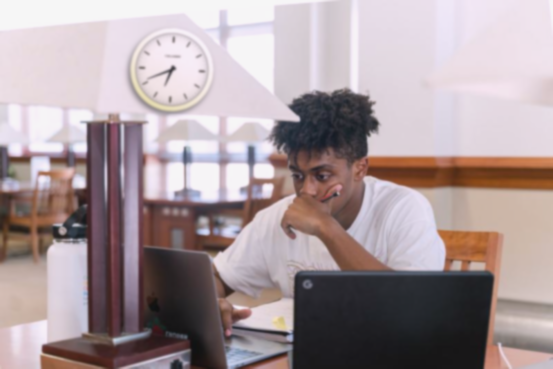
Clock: 6:41
